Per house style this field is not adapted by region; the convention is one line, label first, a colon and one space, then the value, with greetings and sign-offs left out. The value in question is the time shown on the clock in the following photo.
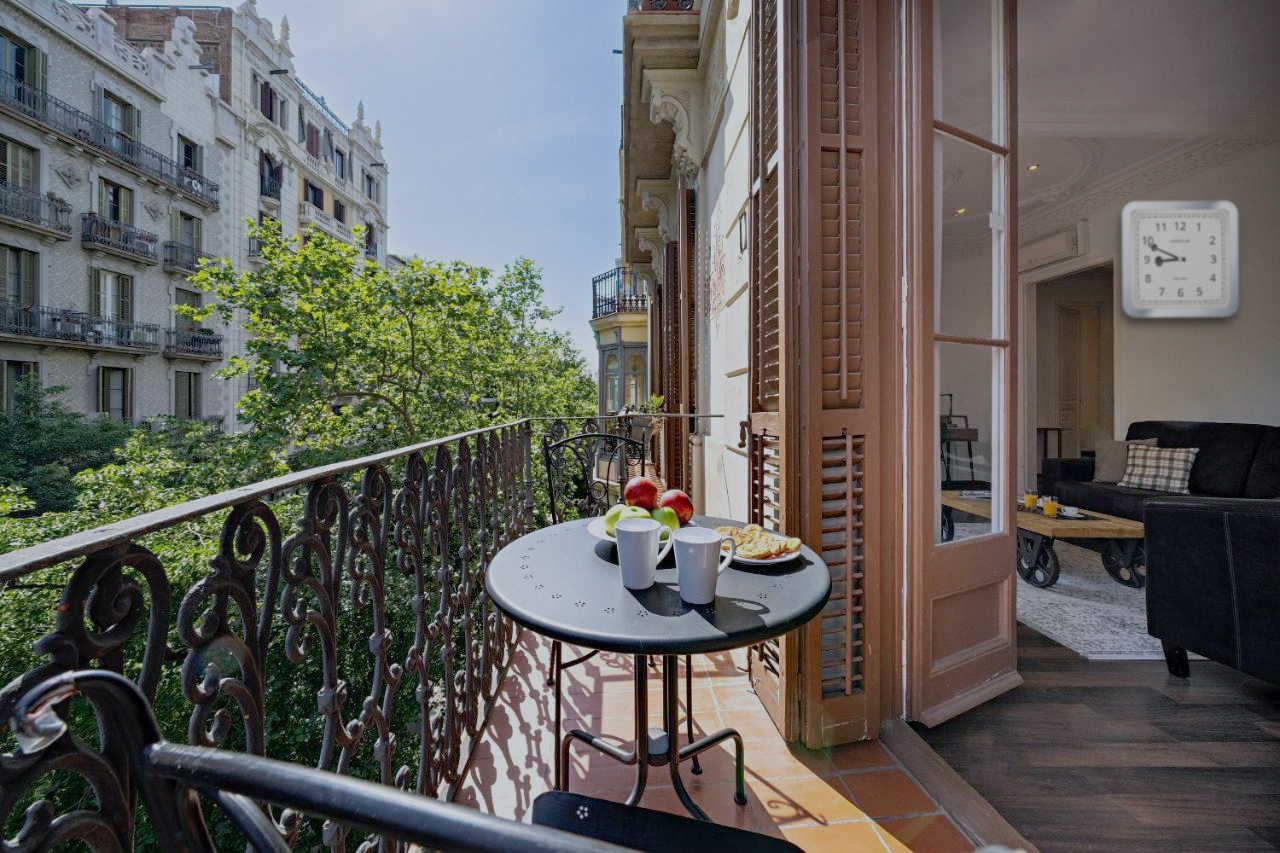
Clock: 8:49
